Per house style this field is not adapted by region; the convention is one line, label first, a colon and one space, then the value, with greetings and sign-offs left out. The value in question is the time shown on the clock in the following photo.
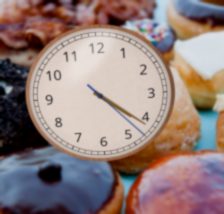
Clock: 4:21:23
